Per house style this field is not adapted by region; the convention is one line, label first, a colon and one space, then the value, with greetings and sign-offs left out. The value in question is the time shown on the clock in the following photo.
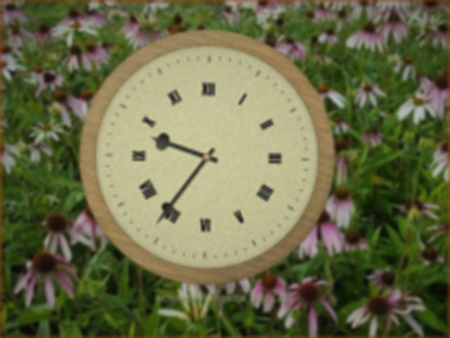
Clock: 9:36
